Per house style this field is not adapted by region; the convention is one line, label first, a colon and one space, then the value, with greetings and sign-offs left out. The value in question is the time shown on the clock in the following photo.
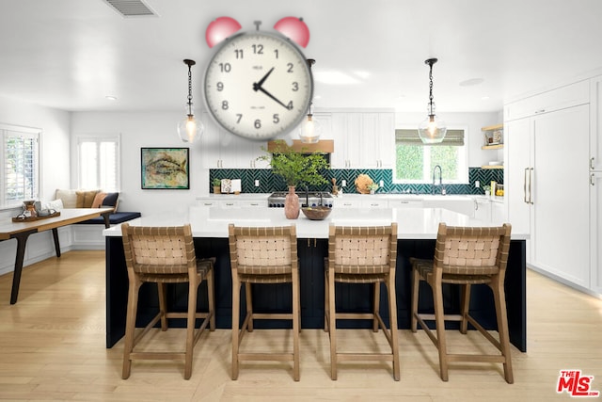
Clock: 1:21
